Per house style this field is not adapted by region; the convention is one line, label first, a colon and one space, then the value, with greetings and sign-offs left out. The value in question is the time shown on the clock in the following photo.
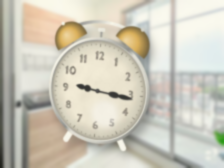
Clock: 9:16
